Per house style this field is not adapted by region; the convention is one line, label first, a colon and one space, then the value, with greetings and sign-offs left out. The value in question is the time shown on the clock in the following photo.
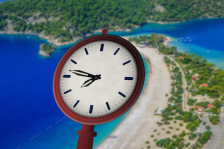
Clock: 7:47
